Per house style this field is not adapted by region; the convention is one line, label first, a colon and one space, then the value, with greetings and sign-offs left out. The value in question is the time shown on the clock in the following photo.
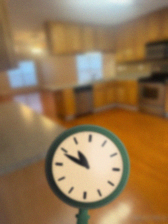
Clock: 10:49
